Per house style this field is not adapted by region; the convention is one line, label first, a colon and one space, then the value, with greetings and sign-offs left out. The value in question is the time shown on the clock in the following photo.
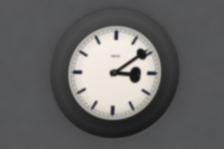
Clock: 3:09
